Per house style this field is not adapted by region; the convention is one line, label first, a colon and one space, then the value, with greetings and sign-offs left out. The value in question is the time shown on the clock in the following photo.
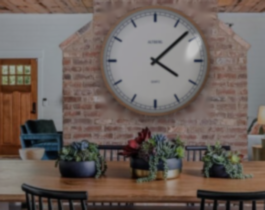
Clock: 4:08
